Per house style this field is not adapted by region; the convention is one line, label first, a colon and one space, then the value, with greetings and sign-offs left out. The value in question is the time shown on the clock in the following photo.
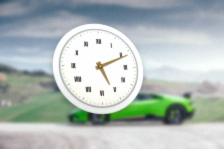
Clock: 5:11
